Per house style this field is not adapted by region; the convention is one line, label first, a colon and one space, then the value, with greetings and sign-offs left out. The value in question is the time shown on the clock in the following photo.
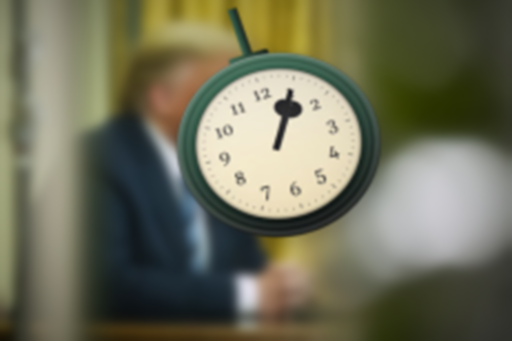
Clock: 1:05
